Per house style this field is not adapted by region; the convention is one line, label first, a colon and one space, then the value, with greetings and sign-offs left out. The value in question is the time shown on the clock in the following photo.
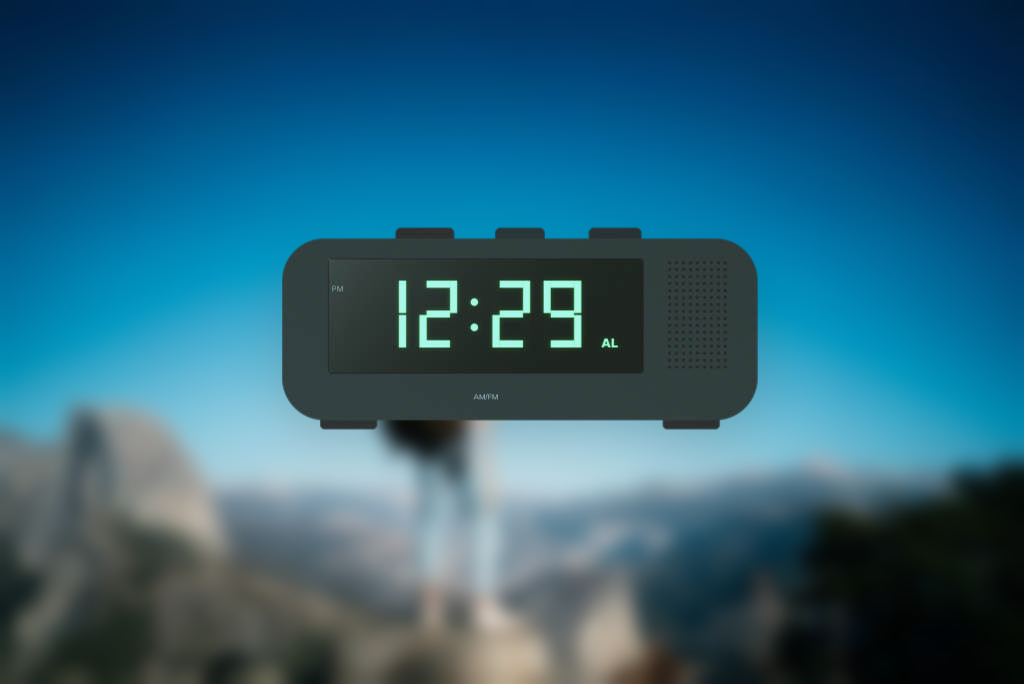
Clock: 12:29
